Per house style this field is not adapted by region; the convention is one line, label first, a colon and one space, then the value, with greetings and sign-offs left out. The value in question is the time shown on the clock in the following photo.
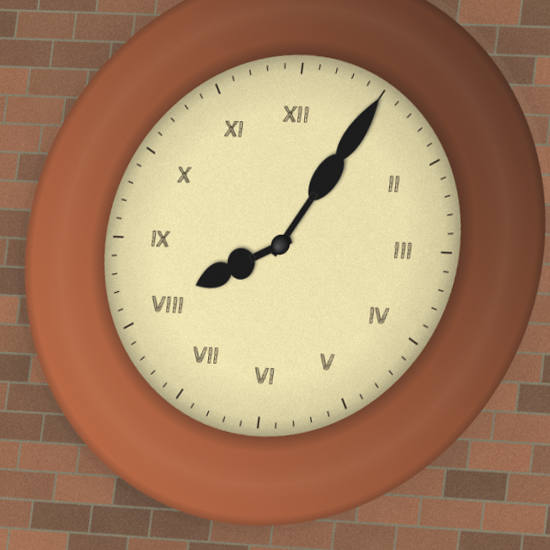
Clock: 8:05
